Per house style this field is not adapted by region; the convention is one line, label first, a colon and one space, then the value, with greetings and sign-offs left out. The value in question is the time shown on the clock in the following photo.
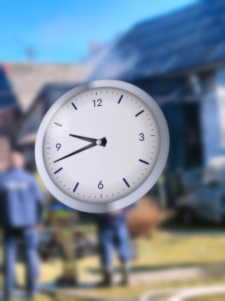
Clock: 9:42
